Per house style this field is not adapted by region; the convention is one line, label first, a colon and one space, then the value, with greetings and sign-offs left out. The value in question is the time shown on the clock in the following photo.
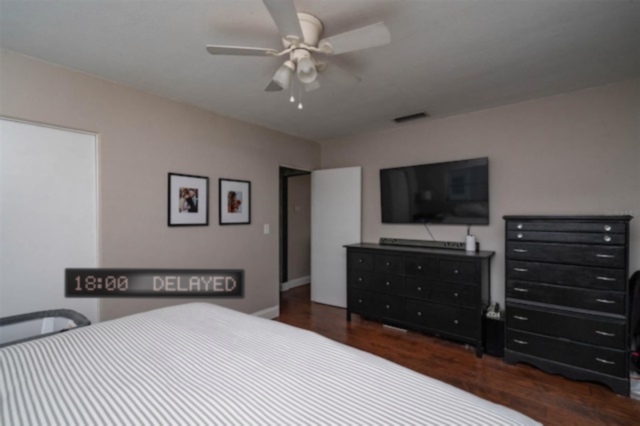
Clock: 18:00
